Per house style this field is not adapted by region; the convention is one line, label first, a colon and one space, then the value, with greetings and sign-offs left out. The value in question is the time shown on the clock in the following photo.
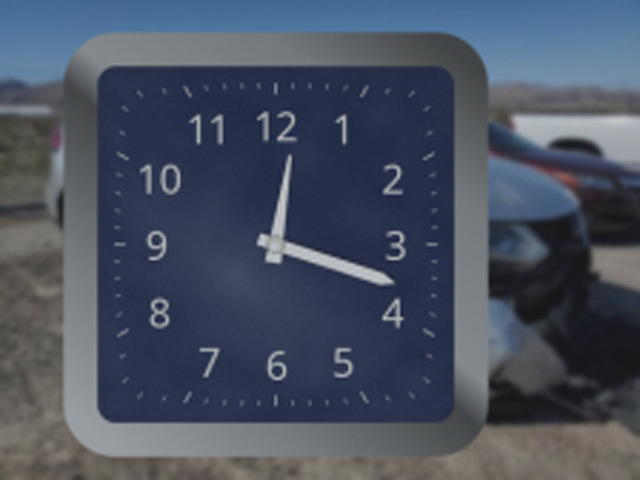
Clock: 12:18
